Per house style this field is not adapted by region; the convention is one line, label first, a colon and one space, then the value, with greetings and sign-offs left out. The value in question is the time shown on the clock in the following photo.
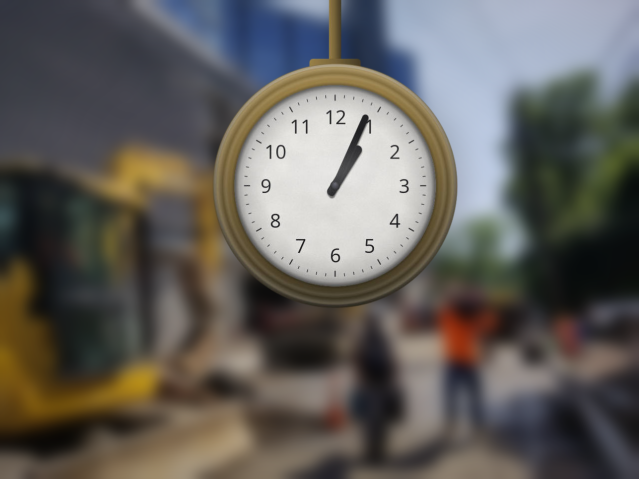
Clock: 1:04
